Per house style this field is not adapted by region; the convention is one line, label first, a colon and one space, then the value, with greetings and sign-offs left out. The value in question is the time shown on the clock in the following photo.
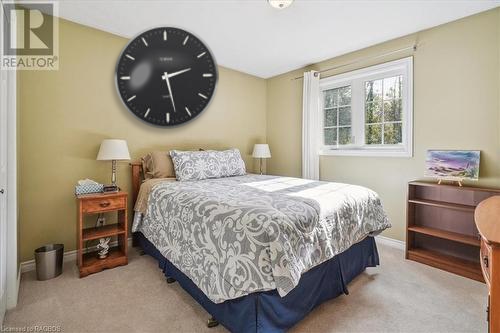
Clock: 2:28
